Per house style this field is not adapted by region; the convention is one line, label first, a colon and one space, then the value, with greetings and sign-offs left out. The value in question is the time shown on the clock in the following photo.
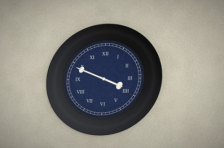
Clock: 3:49
